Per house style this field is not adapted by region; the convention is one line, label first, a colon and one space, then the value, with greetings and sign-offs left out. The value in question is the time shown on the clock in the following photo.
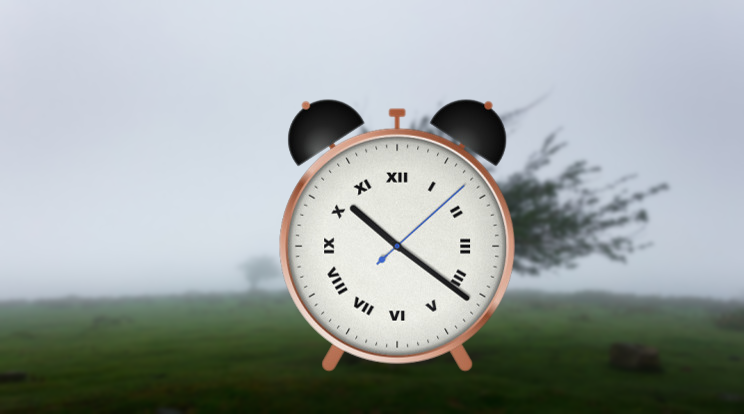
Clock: 10:21:08
